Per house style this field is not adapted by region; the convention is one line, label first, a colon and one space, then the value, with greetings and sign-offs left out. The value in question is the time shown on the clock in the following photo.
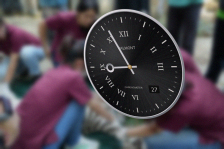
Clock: 8:56
